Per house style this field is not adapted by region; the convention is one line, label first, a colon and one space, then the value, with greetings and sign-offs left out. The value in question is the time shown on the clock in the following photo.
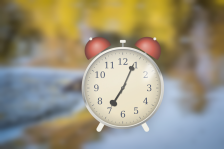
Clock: 7:04
